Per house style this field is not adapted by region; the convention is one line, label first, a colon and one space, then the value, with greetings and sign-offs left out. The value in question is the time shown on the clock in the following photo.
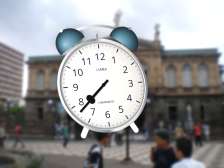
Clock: 7:38
